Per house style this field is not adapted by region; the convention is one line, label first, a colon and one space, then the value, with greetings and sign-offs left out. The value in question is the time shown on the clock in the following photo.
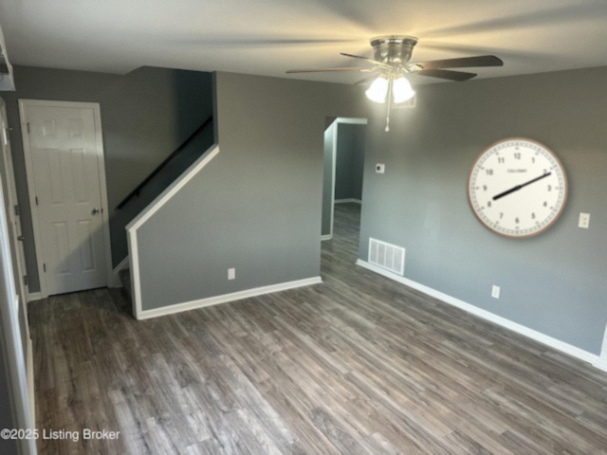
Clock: 8:11
